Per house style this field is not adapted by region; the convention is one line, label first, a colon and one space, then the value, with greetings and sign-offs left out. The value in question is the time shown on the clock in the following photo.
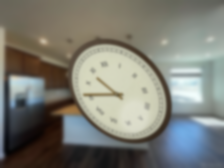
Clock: 10:46
